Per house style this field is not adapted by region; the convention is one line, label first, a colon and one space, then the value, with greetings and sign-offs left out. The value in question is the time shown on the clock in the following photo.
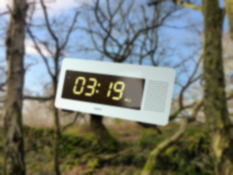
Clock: 3:19
